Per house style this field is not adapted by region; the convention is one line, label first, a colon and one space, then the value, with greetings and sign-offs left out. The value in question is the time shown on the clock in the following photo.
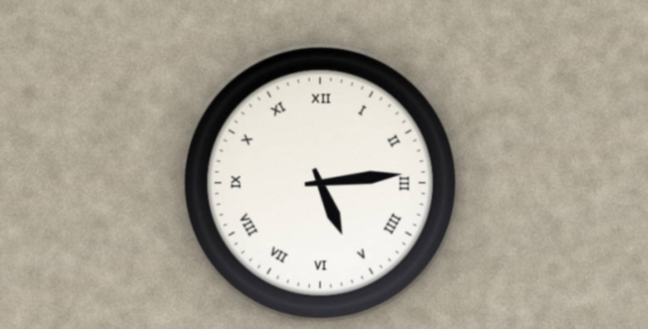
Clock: 5:14
